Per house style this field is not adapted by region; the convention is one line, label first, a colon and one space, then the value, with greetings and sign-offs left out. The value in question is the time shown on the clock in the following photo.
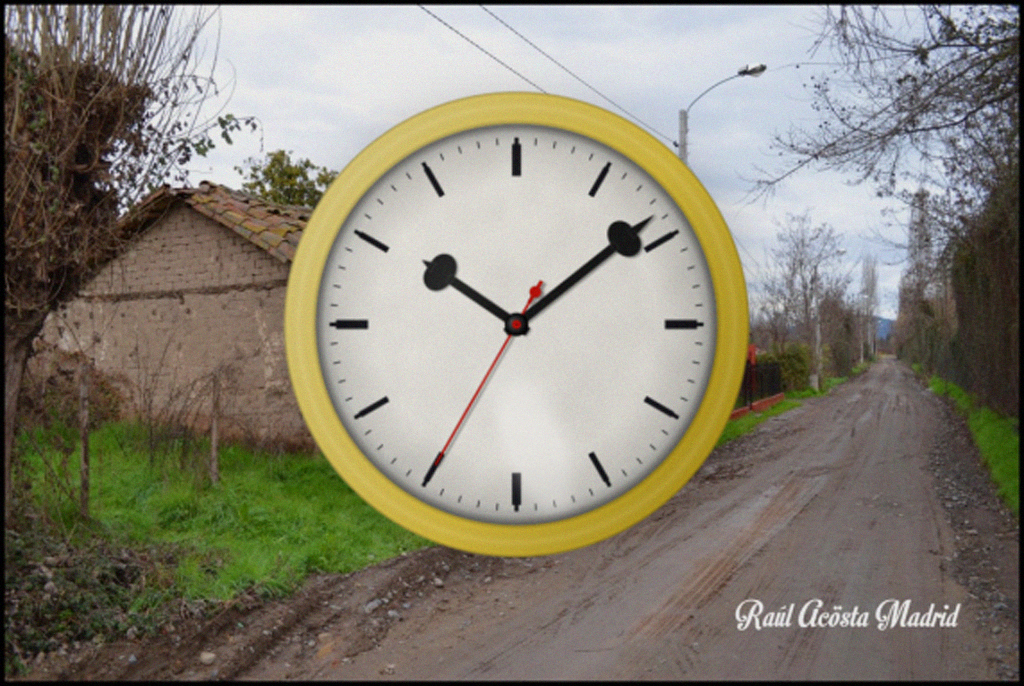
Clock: 10:08:35
